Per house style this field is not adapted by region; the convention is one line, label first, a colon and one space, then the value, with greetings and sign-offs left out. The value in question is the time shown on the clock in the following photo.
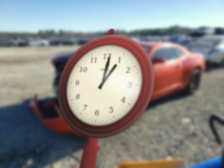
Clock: 1:01
